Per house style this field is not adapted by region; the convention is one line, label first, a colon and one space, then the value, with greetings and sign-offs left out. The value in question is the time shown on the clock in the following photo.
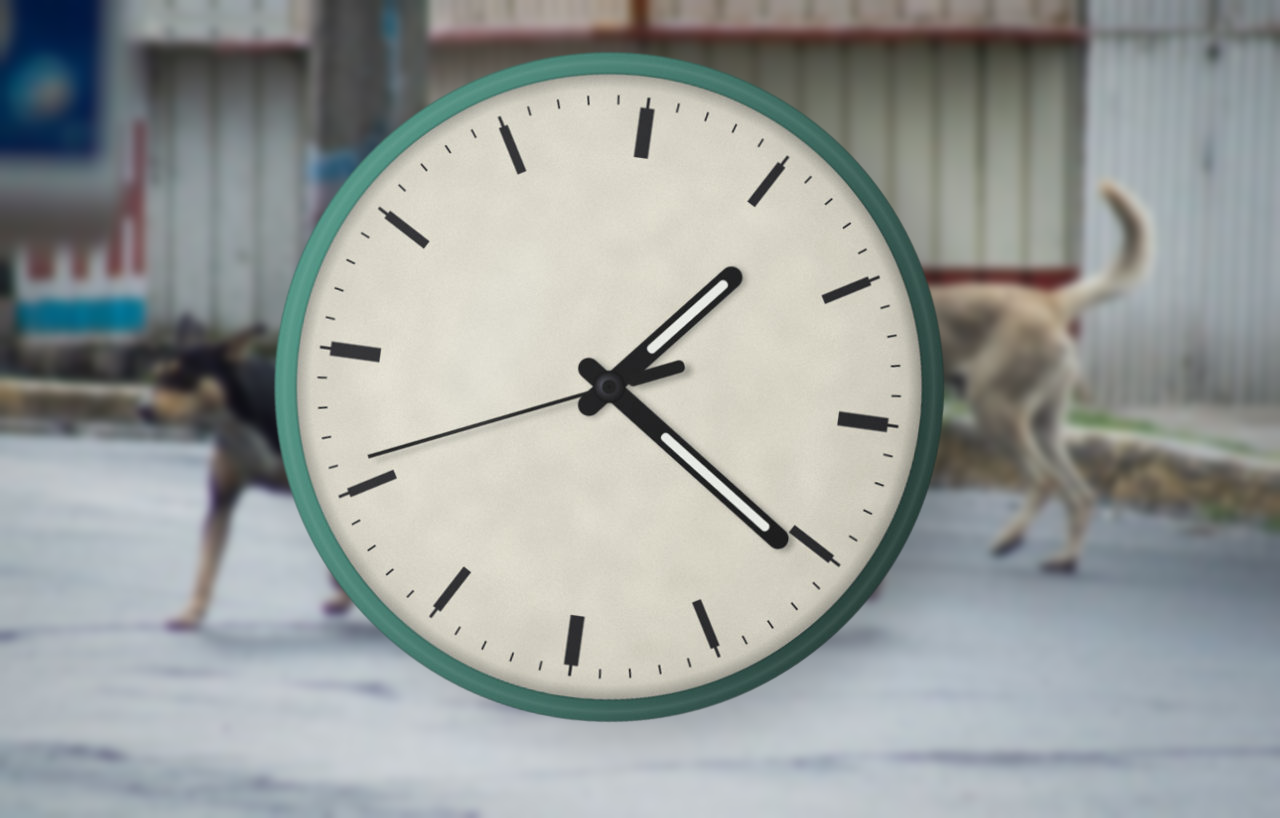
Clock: 1:20:41
